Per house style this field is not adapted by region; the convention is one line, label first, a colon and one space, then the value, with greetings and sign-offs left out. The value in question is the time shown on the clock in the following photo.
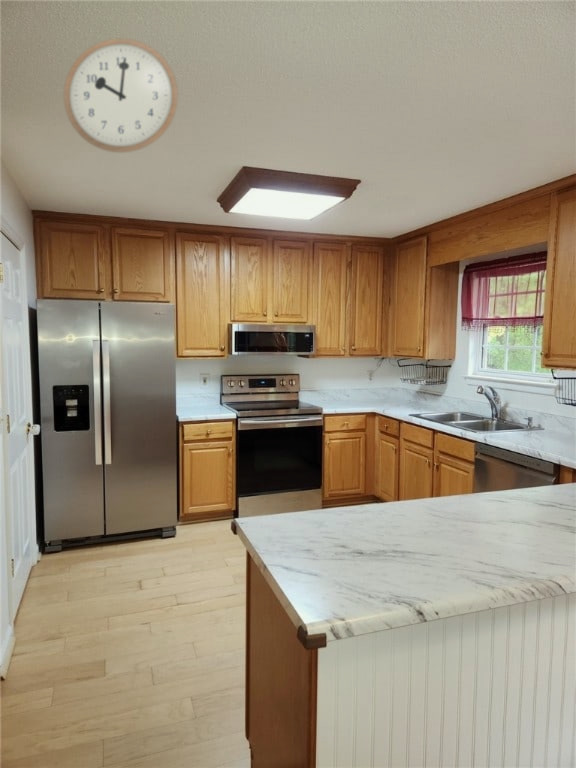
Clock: 10:01
